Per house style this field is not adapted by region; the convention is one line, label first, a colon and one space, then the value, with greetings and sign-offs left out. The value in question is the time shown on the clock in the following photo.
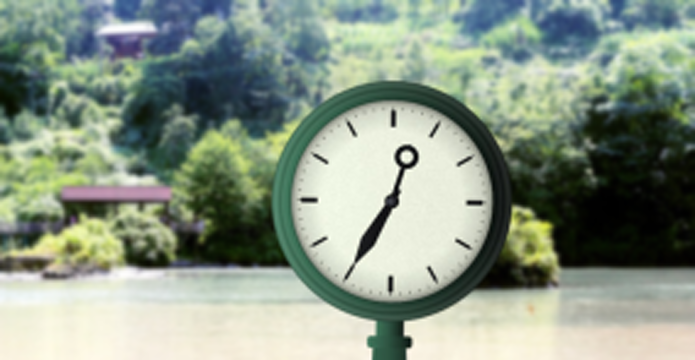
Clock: 12:35
